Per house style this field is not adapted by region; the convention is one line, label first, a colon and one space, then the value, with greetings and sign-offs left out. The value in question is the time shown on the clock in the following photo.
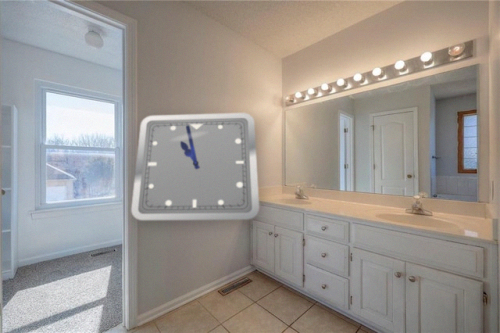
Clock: 10:58
